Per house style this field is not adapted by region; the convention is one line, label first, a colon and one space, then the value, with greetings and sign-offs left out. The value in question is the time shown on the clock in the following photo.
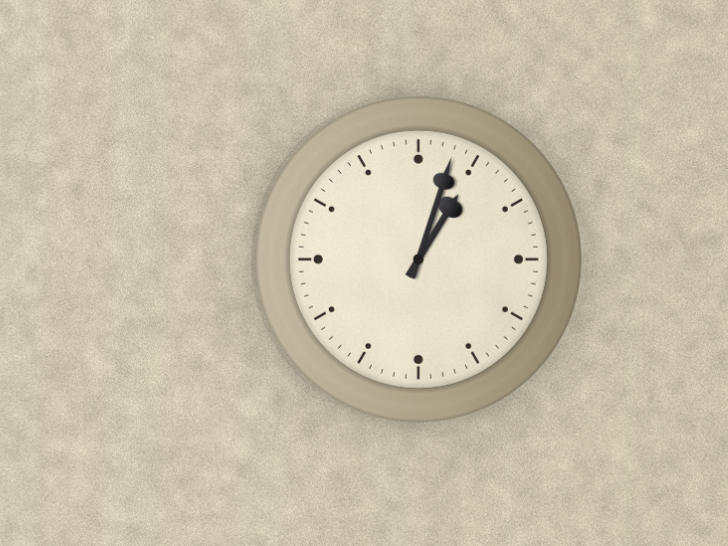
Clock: 1:03
